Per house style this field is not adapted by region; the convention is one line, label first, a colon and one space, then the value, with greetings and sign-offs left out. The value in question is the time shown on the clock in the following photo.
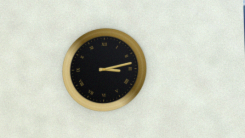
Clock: 3:13
